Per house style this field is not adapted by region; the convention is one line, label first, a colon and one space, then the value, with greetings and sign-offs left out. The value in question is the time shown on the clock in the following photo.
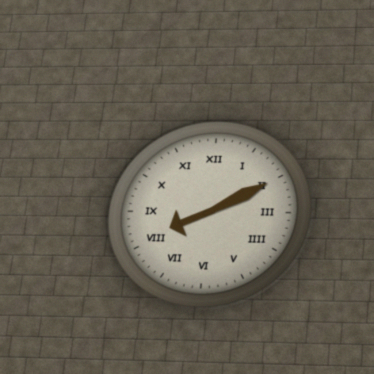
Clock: 8:10
